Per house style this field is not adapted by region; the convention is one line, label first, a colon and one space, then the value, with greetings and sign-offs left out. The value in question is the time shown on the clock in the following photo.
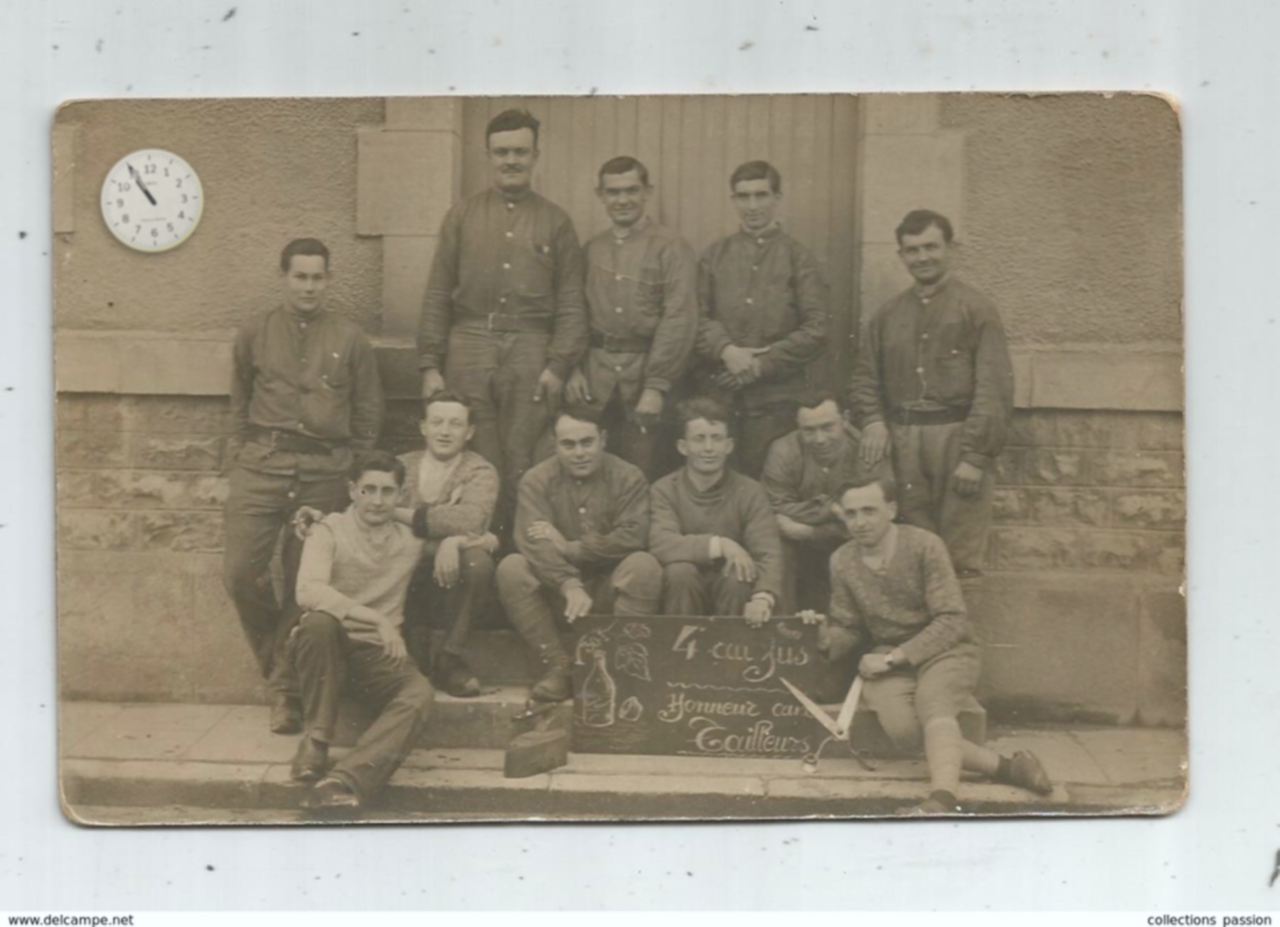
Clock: 10:55
